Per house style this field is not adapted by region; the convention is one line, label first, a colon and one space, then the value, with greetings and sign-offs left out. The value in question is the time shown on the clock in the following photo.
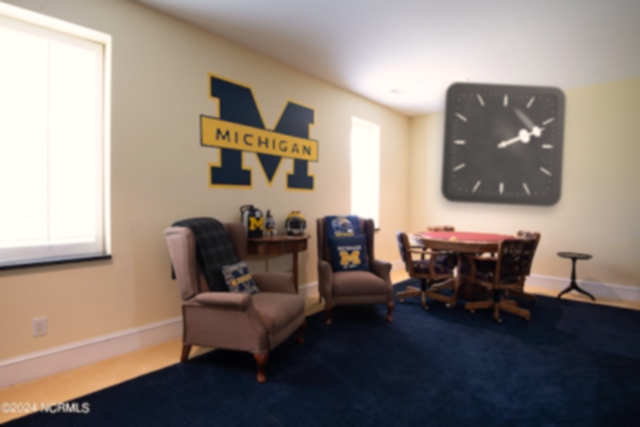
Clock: 2:11
